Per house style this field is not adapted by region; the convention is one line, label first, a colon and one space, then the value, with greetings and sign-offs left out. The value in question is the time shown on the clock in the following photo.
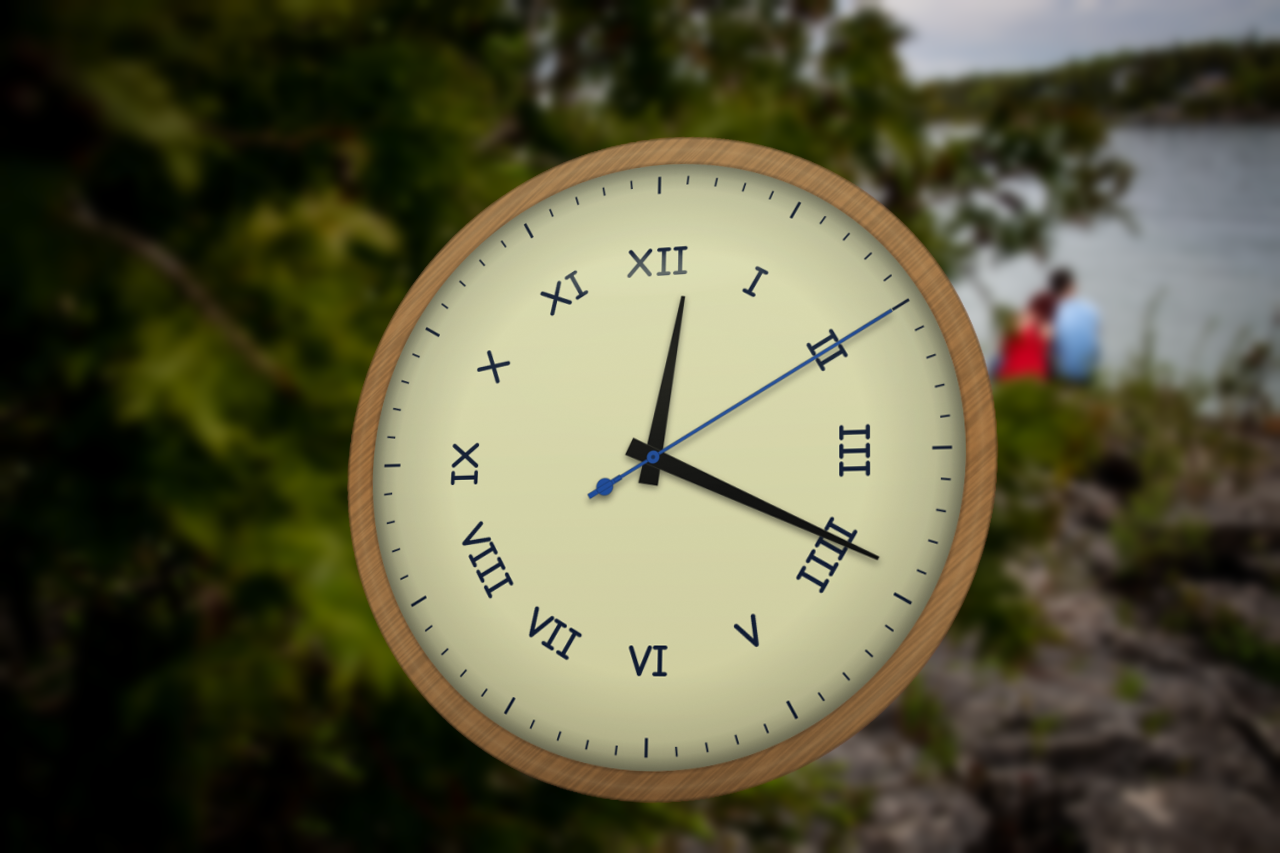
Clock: 12:19:10
